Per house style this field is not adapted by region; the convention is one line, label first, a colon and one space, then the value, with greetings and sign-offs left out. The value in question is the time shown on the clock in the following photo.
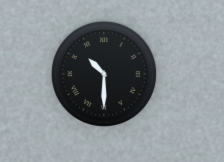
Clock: 10:30
